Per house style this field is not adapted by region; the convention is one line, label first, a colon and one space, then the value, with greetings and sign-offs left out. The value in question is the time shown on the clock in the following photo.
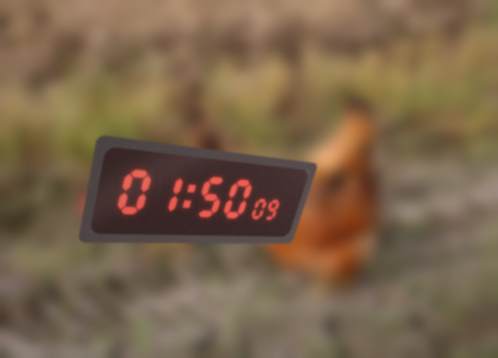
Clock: 1:50:09
